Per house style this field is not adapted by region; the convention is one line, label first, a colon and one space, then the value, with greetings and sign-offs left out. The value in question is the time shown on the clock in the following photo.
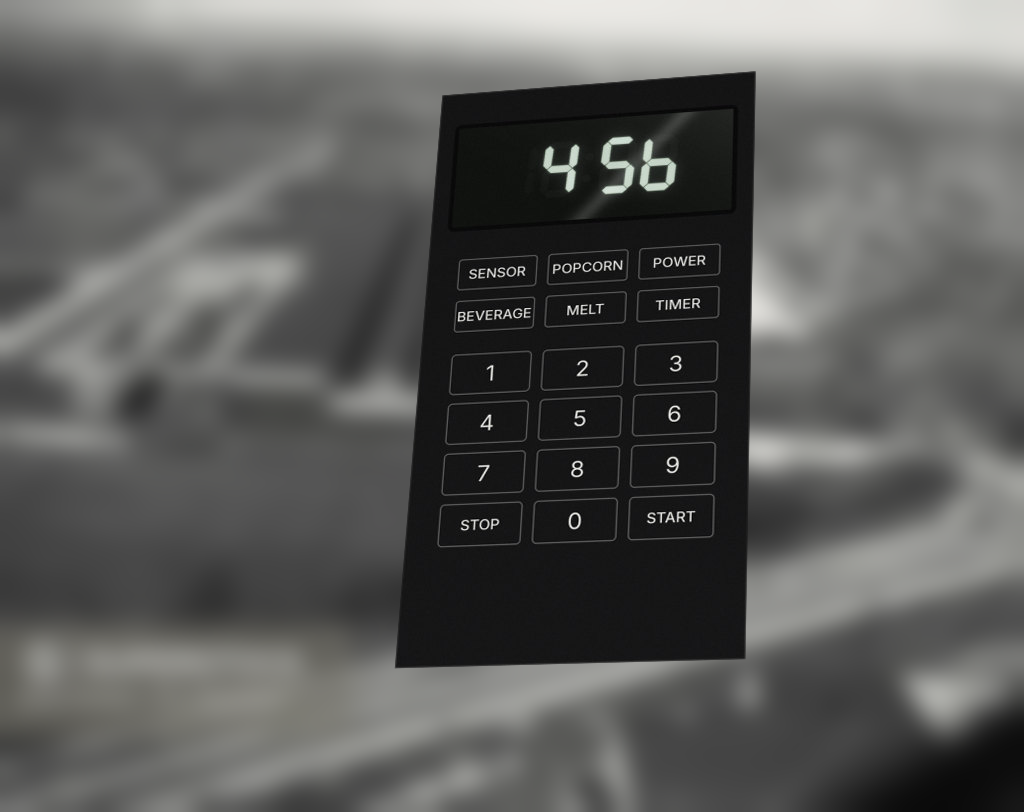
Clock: 4:56
